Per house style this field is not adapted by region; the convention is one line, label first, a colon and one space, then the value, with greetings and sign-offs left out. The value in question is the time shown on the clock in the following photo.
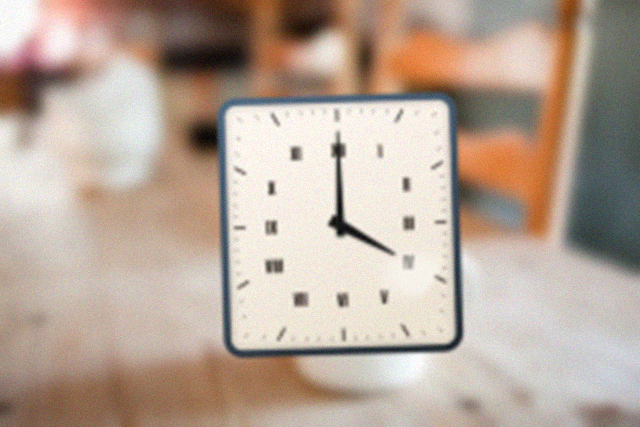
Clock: 4:00
